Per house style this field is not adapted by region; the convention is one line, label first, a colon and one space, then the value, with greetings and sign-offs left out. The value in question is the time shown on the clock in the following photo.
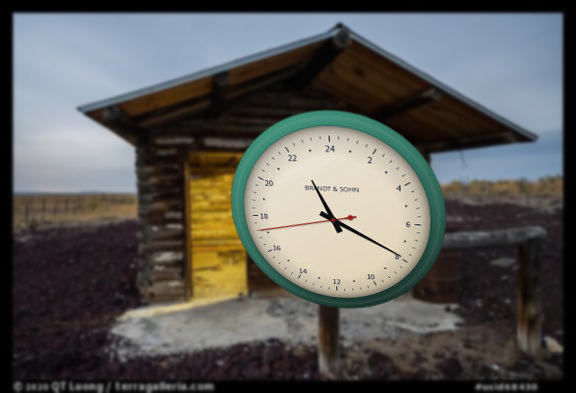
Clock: 22:19:43
